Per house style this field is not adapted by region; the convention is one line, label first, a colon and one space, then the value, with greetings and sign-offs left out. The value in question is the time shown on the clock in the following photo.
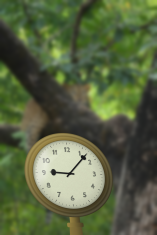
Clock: 9:07
